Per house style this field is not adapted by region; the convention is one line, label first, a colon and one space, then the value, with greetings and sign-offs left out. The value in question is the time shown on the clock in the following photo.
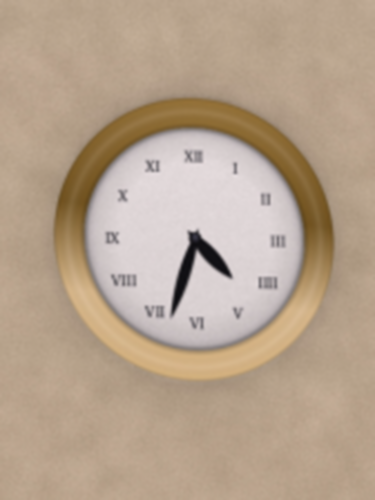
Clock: 4:33
